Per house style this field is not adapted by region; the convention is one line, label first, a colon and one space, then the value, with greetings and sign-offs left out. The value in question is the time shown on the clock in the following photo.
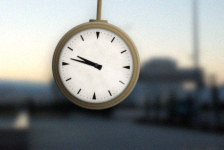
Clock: 9:47
